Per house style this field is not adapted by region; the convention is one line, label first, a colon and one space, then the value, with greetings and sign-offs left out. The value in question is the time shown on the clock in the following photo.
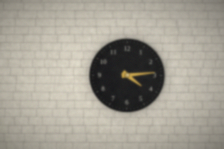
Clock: 4:14
